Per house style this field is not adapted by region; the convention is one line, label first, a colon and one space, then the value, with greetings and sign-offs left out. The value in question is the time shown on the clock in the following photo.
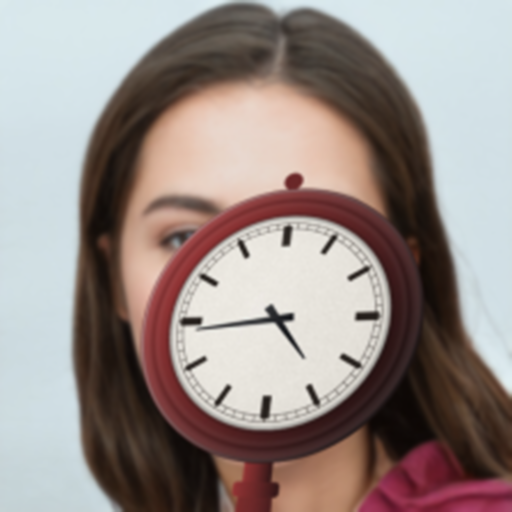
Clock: 4:44
